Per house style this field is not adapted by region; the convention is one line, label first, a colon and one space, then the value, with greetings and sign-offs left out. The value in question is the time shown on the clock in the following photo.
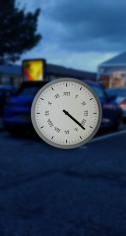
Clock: 4:22
